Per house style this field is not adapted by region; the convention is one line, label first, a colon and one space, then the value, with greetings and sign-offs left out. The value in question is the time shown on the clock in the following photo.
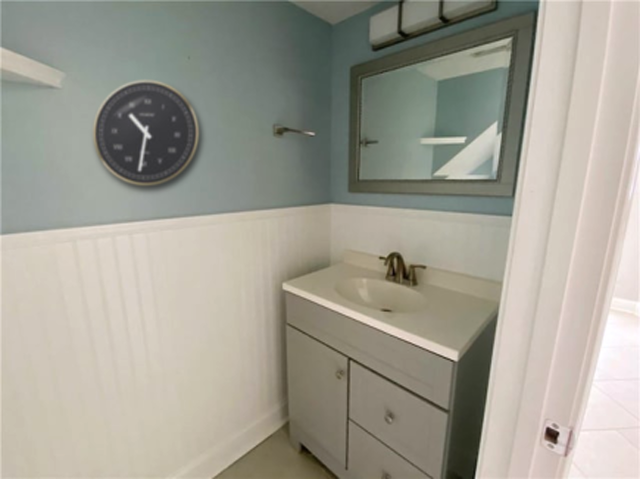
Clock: 10:31
